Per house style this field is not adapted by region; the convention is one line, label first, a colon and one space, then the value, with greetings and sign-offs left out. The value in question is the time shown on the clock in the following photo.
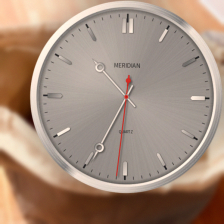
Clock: 10:34:31
